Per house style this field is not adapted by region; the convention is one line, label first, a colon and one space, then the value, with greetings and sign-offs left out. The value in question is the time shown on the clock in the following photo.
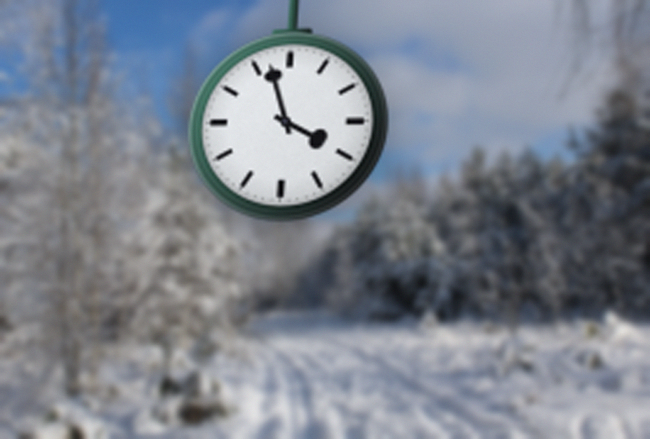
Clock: 3:57
